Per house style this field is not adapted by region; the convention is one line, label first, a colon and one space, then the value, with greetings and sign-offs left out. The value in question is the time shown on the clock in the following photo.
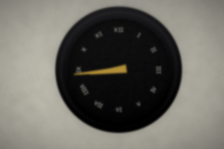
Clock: 8:44
